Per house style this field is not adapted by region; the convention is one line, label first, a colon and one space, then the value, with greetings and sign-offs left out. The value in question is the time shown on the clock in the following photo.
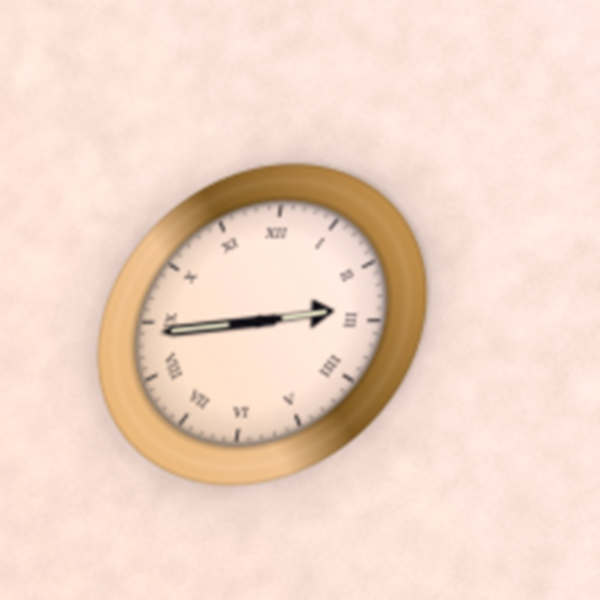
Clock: 2:44
